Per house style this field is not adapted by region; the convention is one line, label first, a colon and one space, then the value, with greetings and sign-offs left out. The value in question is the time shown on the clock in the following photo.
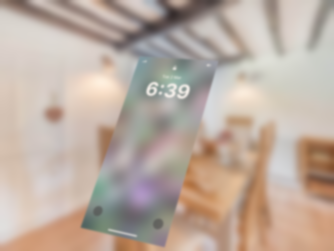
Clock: 6:39
